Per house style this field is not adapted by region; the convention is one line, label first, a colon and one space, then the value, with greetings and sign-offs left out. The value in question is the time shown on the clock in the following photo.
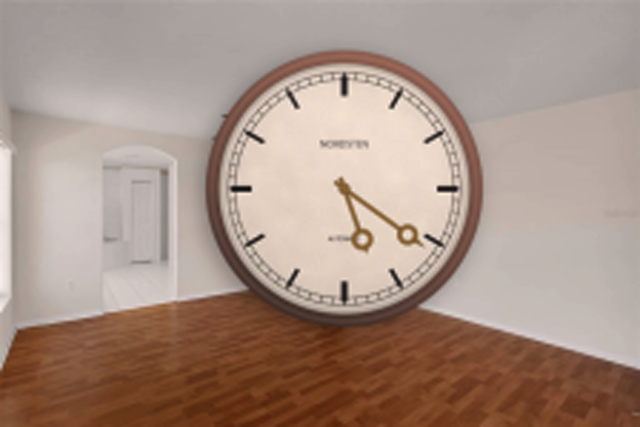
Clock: 5:21
